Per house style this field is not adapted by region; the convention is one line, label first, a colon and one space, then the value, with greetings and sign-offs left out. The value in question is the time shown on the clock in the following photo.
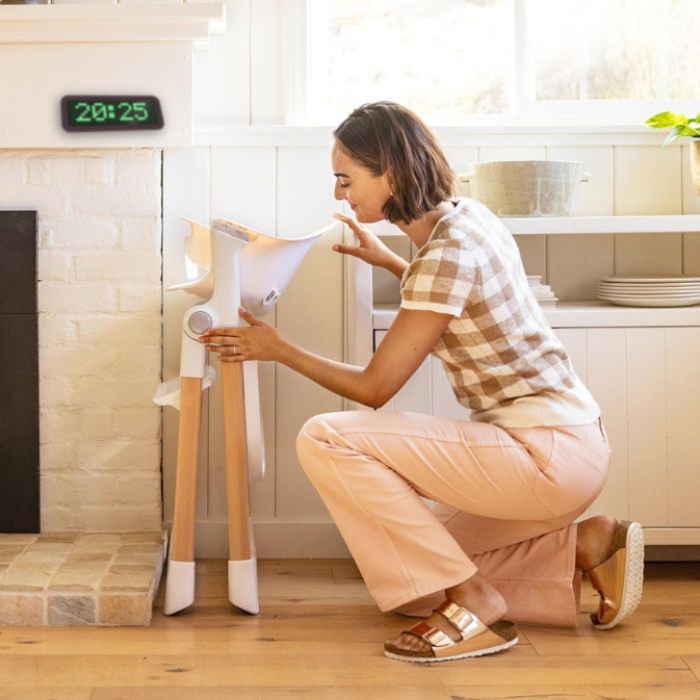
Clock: 20:25
